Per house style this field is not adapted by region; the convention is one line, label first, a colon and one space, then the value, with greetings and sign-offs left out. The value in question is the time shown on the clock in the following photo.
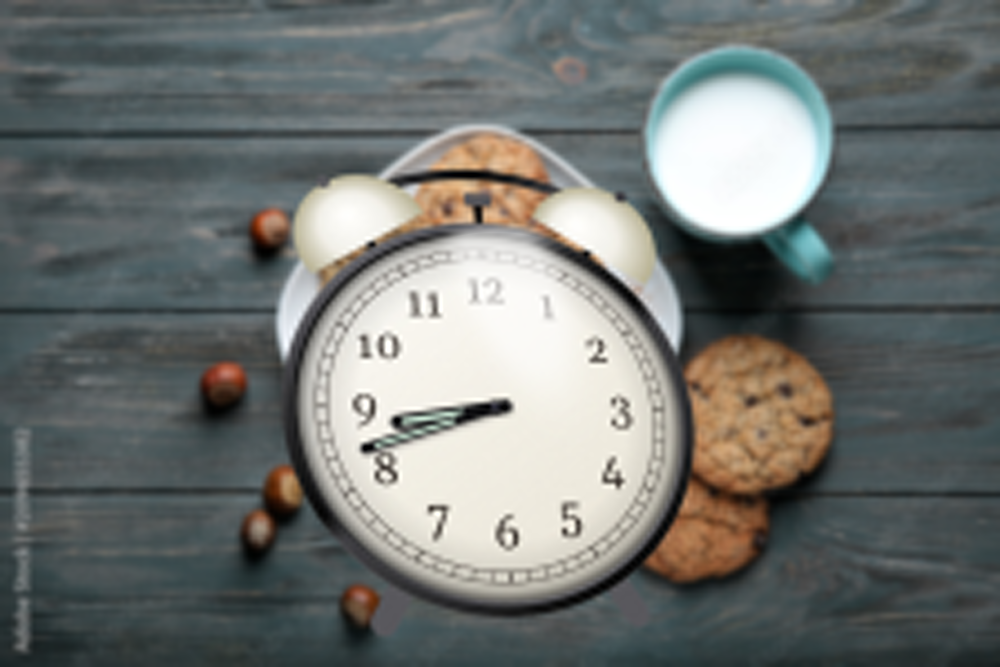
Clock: 8:42
